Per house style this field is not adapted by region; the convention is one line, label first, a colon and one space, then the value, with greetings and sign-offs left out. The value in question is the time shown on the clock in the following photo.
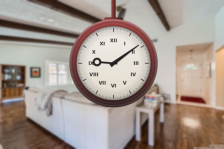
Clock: 9:09
